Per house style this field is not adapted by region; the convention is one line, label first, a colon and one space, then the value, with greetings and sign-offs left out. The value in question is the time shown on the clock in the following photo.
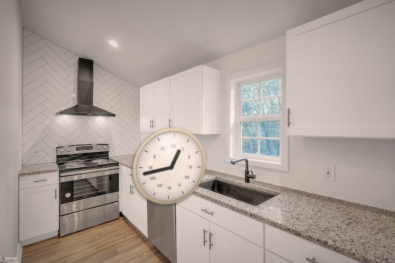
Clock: 12:43
